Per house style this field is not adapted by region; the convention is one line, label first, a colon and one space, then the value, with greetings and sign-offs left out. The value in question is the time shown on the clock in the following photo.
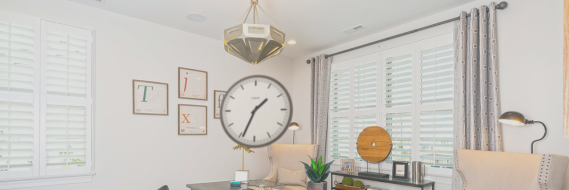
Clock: 1:34
